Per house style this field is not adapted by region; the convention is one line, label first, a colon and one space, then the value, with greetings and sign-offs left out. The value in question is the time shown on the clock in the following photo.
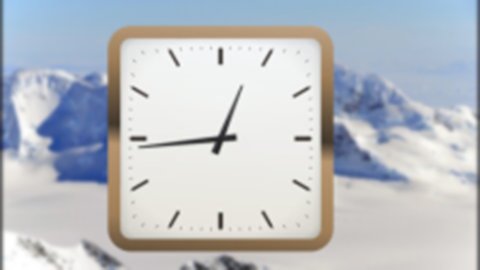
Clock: 12:44
